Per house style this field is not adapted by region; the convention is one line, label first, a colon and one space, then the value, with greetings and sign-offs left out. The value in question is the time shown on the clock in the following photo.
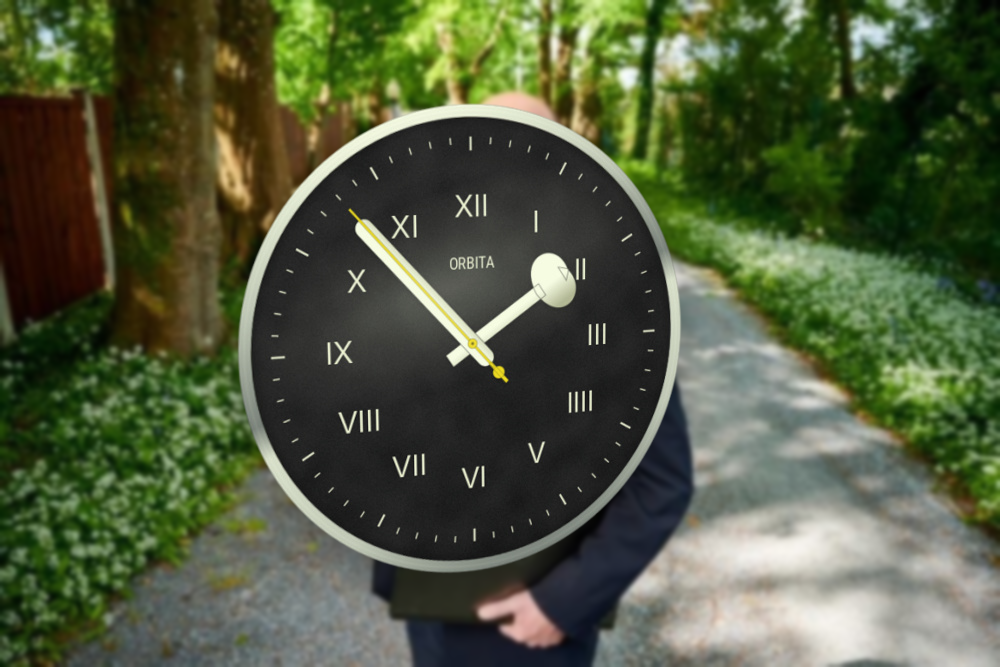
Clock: 1:52:53
